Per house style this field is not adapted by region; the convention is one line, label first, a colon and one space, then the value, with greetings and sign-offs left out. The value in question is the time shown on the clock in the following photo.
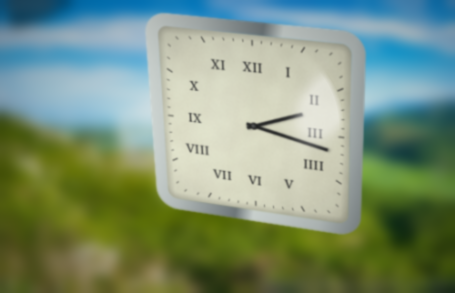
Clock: 2:17
